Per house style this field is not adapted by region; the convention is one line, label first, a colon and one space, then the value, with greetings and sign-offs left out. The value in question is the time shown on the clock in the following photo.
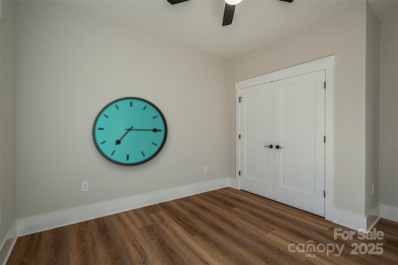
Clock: 7:15
